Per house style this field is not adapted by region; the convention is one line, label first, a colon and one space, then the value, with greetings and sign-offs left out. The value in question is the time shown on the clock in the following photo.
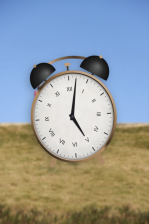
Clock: 5:02
